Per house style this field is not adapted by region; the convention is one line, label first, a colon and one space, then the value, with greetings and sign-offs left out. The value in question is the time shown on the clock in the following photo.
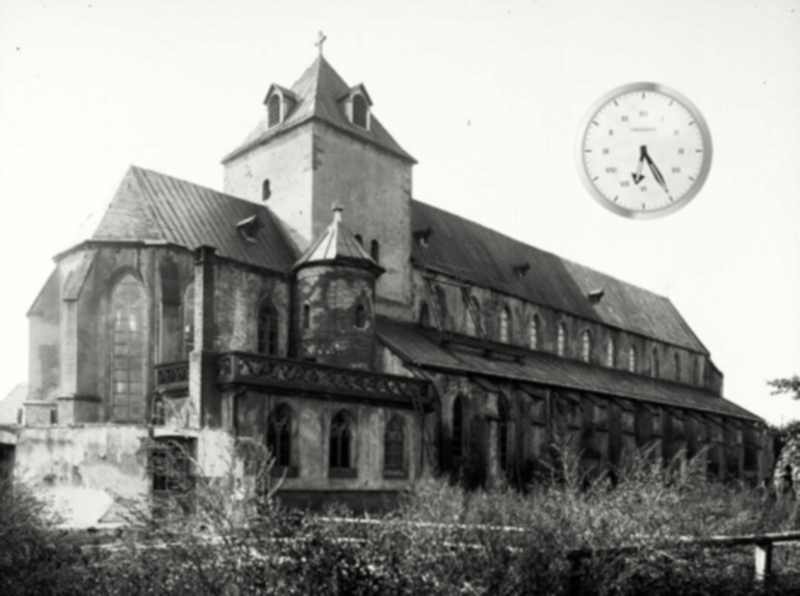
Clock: 6:25
